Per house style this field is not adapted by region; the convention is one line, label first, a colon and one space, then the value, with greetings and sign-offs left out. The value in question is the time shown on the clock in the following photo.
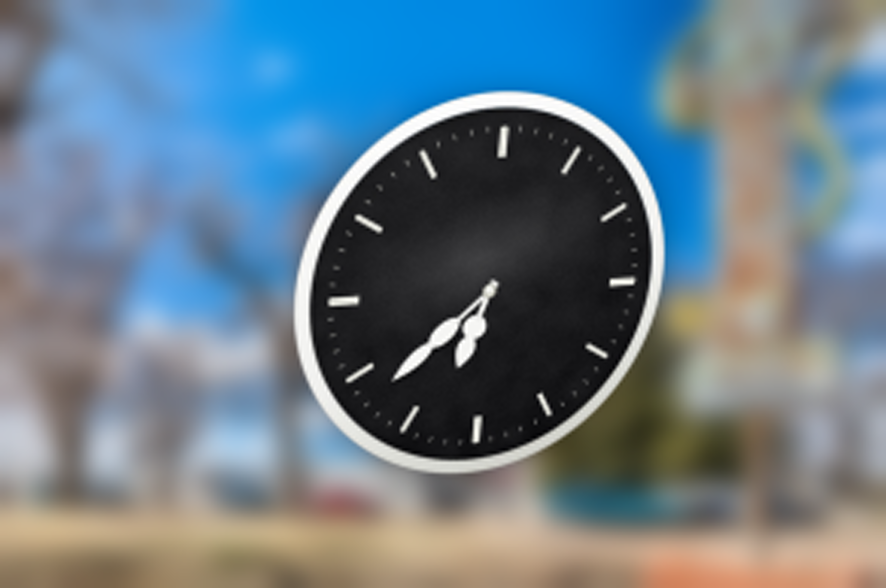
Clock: 6:38
